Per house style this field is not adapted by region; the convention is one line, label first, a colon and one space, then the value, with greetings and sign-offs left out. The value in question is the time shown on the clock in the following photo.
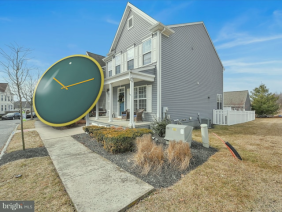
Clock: 10:13
